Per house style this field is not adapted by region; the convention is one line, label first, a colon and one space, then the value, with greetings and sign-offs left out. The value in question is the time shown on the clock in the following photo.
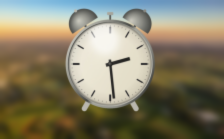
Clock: 2:29
